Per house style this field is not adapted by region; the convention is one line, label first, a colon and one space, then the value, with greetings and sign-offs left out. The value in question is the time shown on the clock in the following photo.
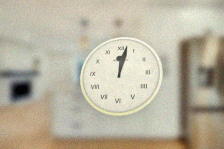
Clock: 12:02
